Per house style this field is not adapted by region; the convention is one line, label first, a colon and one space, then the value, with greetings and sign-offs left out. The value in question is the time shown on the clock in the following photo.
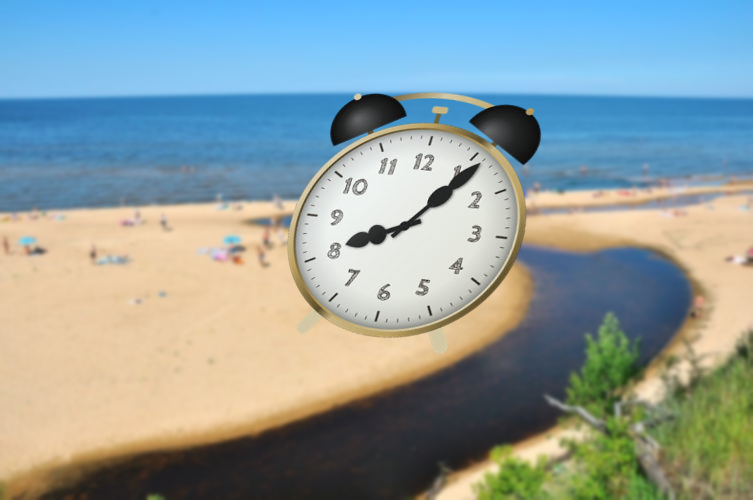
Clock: 8:06
